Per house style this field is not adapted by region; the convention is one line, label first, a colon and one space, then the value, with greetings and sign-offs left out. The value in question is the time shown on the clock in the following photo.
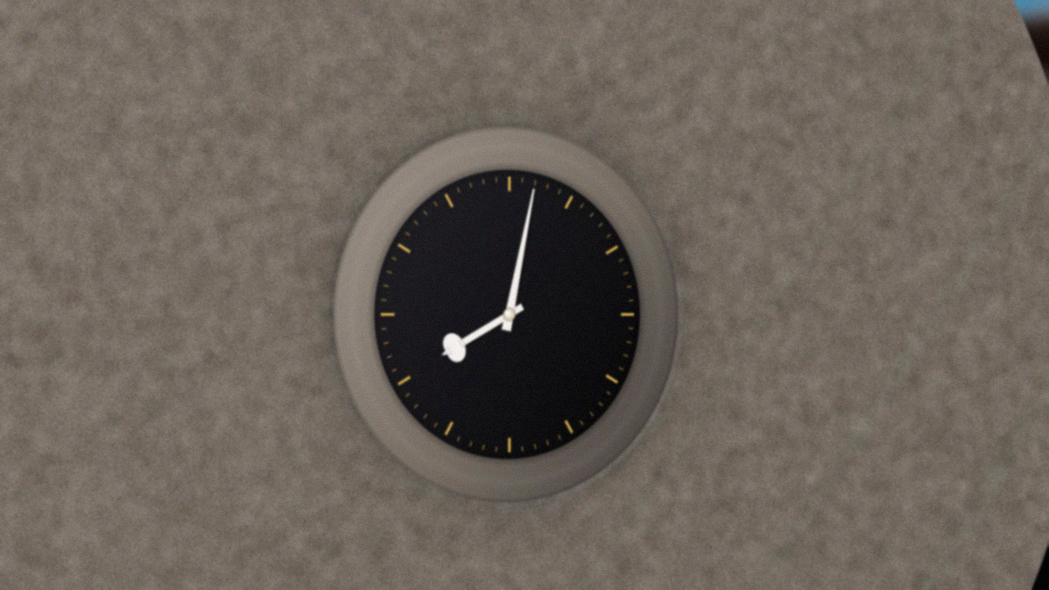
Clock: 8:02
